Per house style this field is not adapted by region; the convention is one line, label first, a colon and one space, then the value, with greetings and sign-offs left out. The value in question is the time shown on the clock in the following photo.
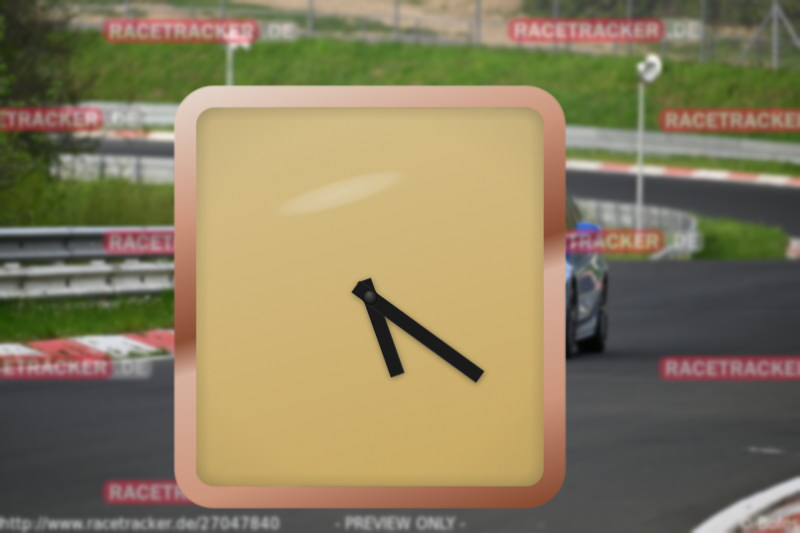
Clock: 5:21
